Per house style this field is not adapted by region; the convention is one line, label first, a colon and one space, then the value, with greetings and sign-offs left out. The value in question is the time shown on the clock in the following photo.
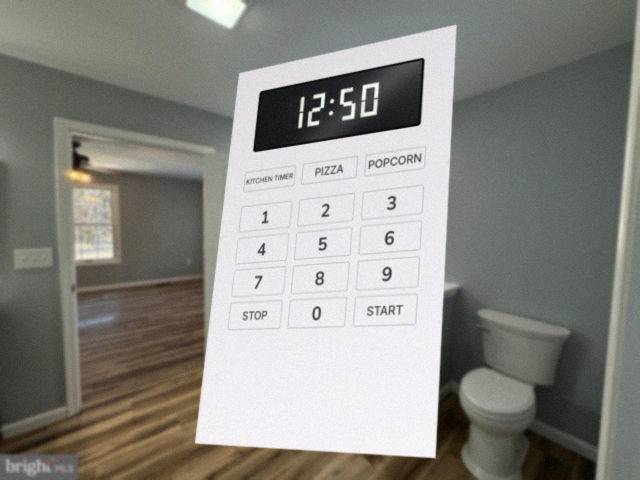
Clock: 12:50
